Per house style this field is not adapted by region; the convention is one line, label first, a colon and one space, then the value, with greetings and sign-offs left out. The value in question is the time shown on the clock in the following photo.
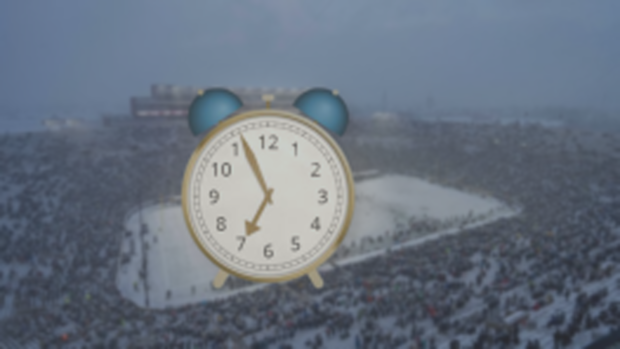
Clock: 6:56
